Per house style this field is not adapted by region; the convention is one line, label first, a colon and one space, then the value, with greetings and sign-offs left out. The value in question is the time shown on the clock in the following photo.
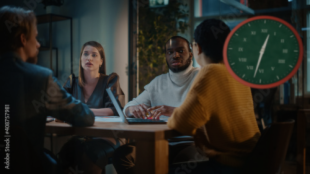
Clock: 12:32
